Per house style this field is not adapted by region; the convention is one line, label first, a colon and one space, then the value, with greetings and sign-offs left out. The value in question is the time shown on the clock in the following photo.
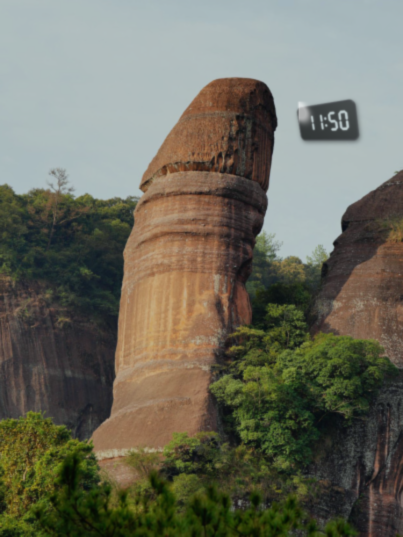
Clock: 11:50
